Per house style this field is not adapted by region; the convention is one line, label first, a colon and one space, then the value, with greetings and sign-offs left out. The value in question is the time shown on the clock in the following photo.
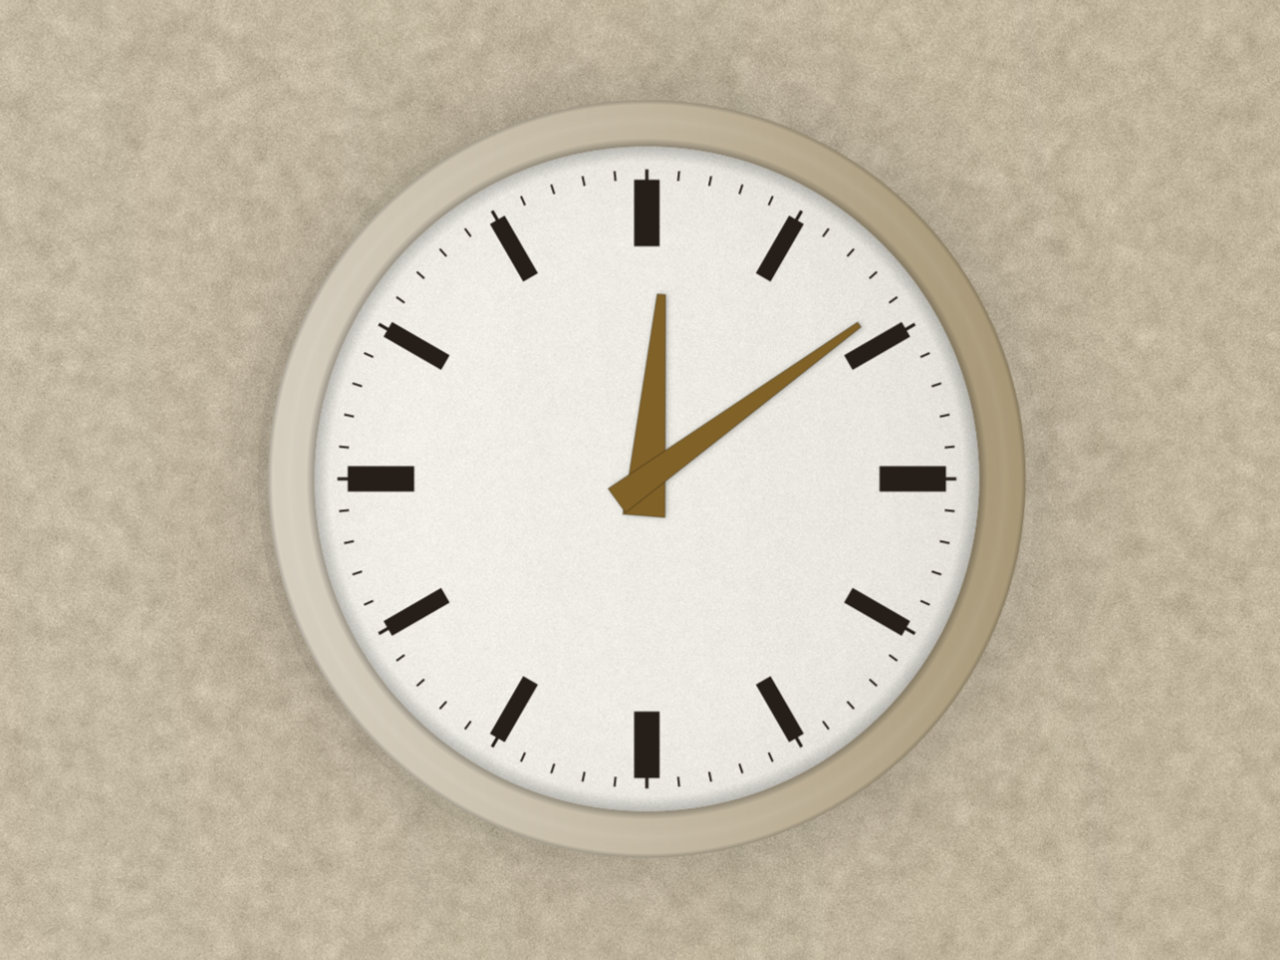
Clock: 12:09
